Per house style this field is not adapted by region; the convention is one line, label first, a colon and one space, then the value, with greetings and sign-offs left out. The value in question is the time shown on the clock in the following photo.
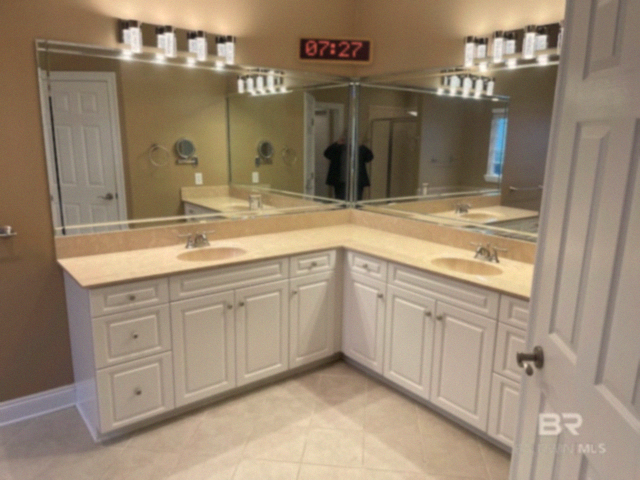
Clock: 7:27
